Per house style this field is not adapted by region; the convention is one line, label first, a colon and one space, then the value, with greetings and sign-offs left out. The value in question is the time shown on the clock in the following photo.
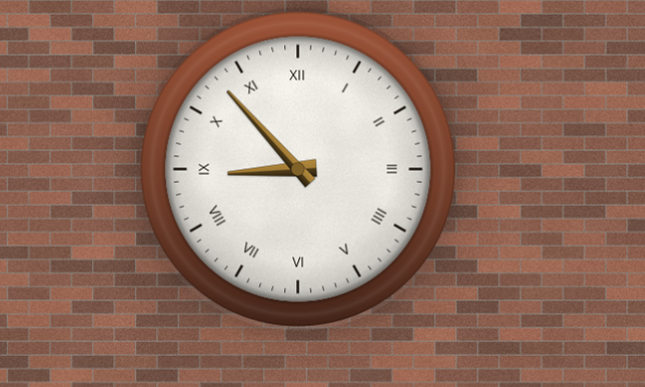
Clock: 8:53
